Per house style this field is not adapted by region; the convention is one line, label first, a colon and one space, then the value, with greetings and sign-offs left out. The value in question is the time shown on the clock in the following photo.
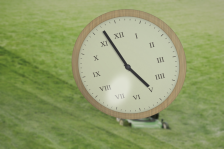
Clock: 4:57
